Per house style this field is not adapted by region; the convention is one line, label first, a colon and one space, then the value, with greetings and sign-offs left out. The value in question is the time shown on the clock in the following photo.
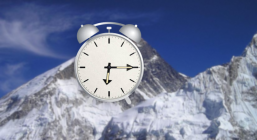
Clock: 6:15
